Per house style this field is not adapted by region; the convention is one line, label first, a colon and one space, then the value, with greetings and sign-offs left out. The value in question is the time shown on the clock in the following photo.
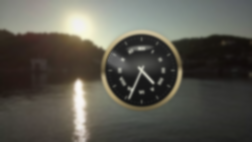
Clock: 4:34
